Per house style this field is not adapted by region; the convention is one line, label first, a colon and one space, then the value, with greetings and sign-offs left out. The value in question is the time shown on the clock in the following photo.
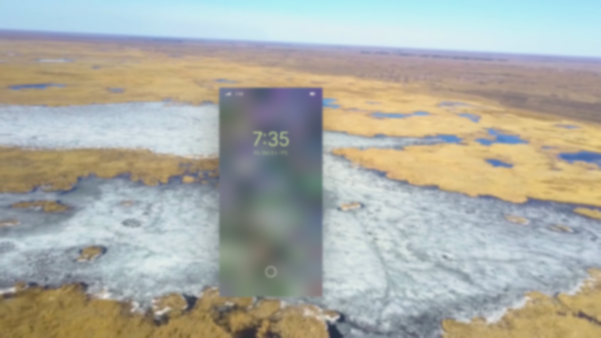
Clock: 7:35
